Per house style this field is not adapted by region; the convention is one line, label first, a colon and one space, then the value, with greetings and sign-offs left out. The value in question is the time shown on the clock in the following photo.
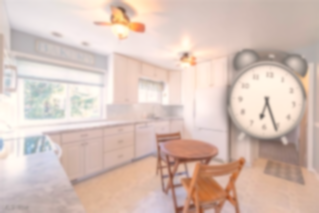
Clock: 6:26
